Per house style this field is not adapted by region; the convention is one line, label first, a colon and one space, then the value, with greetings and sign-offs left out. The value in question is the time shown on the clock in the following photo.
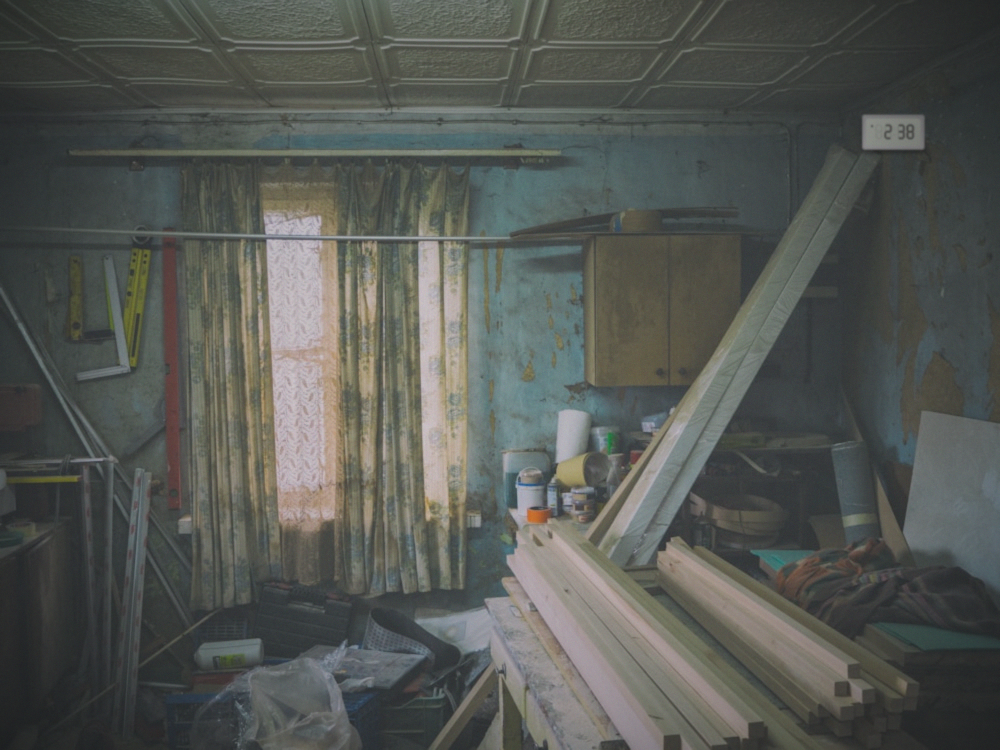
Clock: 2:38
